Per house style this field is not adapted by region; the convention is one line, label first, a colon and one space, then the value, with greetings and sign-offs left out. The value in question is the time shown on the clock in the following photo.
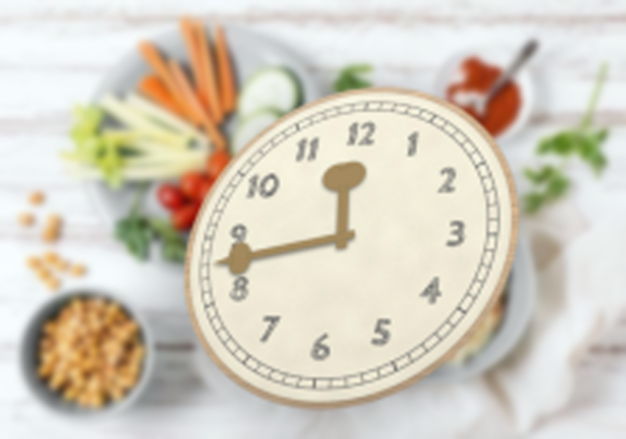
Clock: 11:43
